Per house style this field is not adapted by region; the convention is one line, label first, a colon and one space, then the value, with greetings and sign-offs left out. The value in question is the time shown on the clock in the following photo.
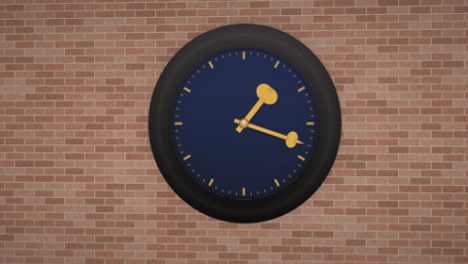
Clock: 1:18
